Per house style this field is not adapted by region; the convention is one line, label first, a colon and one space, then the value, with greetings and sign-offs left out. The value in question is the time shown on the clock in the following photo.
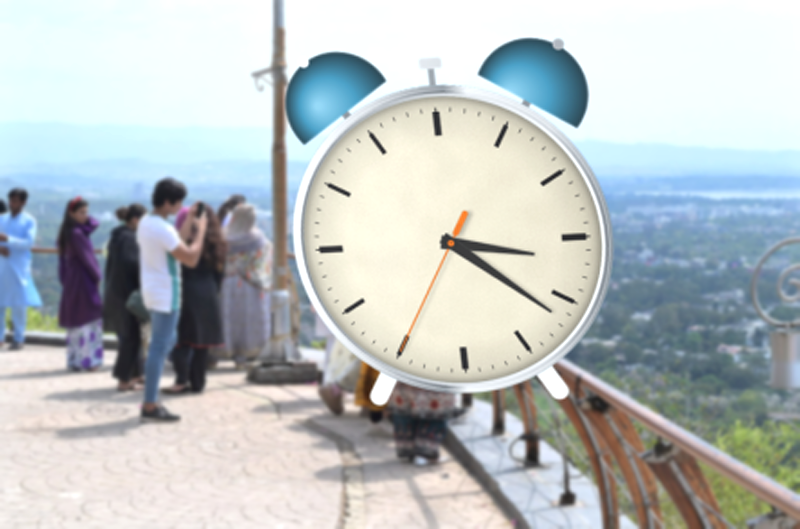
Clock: 3:21:35
